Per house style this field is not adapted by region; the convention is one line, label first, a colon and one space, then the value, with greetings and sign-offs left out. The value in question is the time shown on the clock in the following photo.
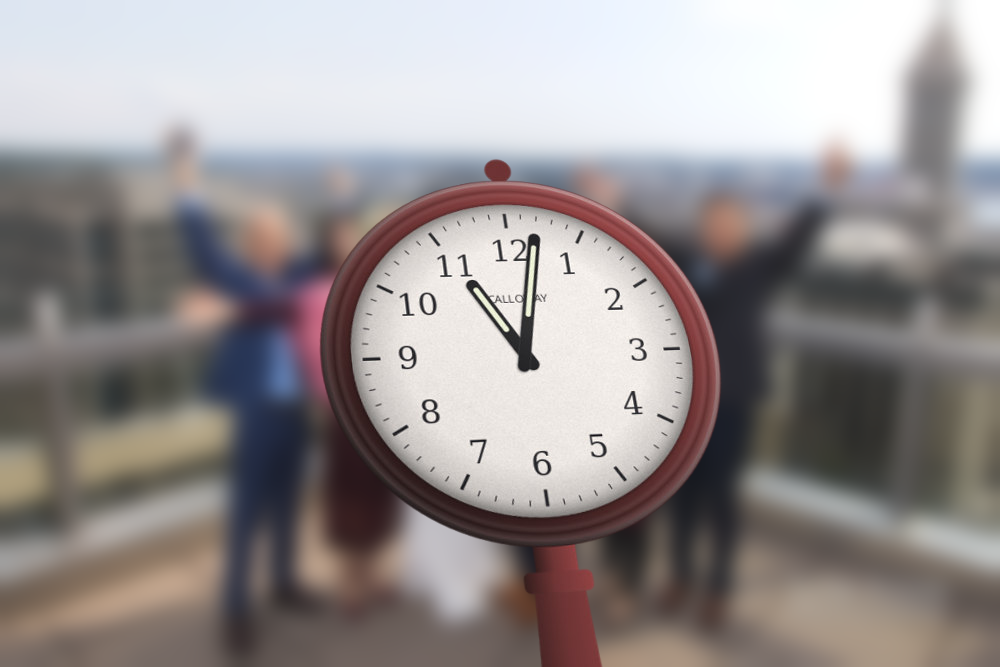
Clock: 11:02
